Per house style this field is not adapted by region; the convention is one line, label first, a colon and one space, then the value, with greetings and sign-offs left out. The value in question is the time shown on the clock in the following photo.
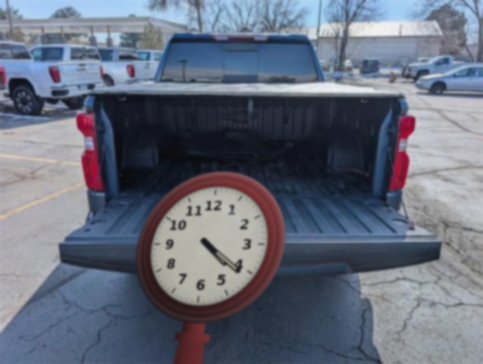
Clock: 4:21
